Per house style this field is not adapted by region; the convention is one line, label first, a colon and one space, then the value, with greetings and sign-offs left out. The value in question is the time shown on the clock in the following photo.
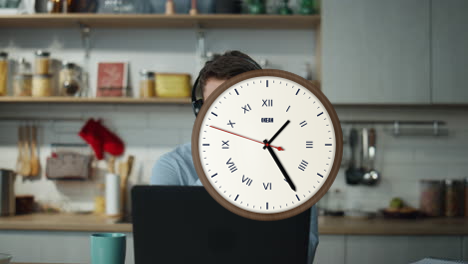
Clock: 1:24:48
